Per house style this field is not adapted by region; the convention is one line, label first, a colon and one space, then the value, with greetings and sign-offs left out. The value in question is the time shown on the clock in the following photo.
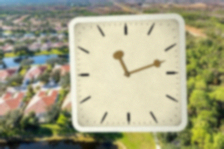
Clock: 11:12
